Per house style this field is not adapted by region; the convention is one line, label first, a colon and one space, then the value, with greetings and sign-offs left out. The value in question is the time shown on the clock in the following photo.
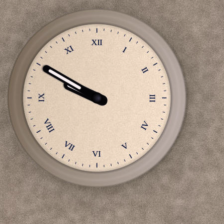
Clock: 9:50
